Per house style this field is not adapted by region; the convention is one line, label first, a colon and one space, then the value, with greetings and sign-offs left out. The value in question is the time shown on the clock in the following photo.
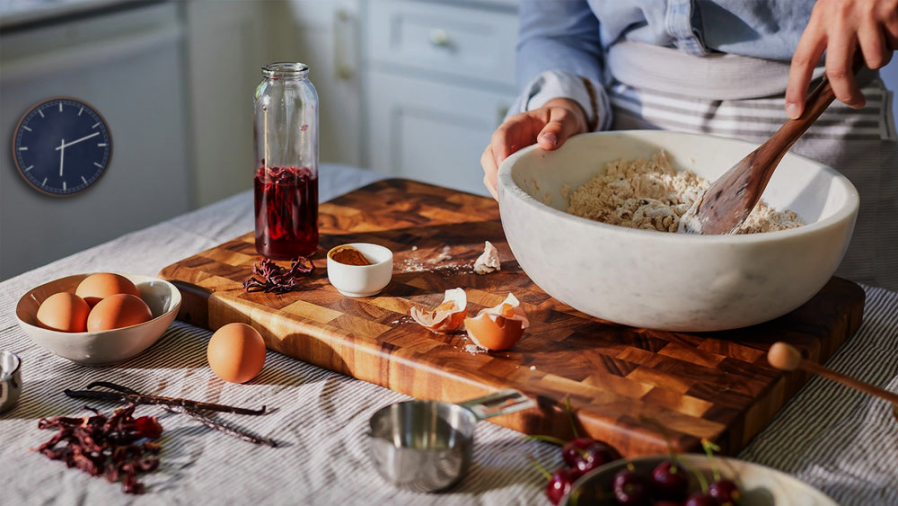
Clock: 6:12
